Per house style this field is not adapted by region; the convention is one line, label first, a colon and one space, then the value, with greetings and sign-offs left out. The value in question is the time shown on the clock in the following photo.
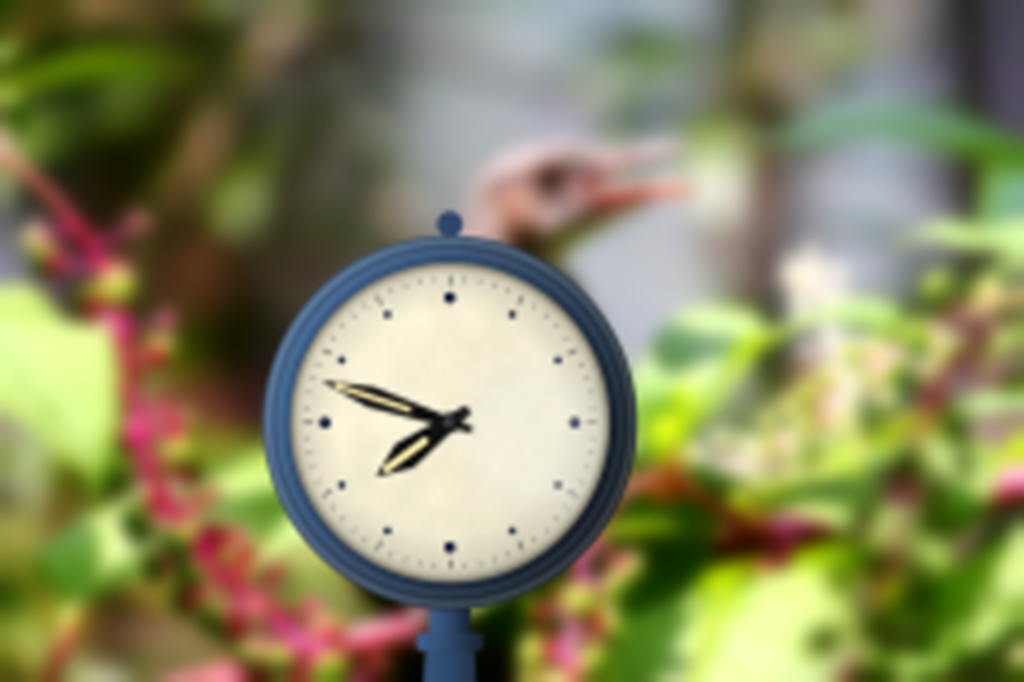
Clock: 7:48
